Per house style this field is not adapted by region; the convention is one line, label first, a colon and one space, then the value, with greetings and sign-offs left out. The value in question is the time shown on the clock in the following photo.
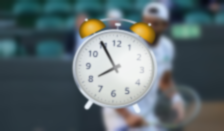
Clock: 7:55
